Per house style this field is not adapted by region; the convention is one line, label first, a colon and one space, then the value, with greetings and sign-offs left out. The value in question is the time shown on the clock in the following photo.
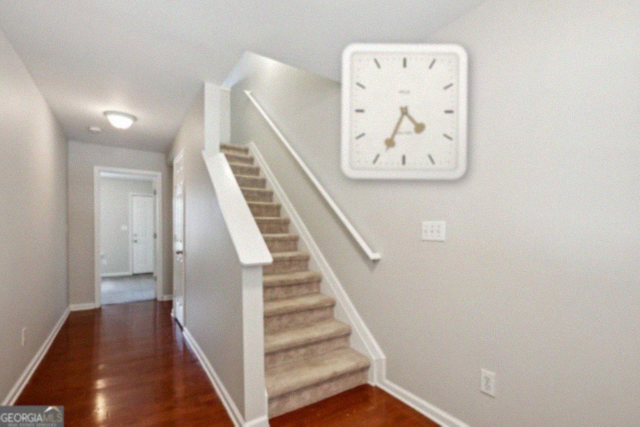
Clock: 4:34
